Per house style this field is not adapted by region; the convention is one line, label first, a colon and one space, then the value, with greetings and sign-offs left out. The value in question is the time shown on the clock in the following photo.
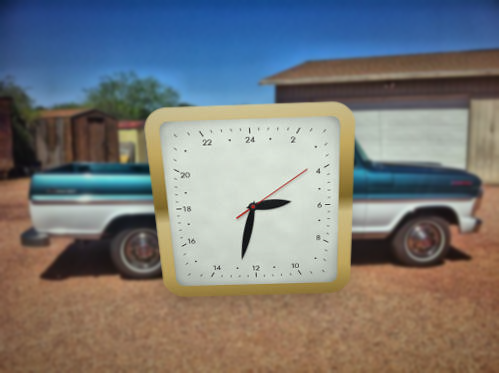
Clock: 5:32:09
